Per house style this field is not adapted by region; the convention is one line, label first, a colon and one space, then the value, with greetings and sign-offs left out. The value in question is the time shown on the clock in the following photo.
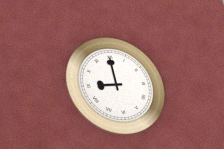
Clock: 9:00
